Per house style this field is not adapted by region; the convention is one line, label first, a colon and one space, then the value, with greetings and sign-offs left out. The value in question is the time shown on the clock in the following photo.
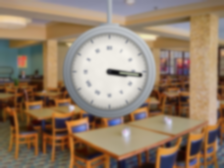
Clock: 3:16
